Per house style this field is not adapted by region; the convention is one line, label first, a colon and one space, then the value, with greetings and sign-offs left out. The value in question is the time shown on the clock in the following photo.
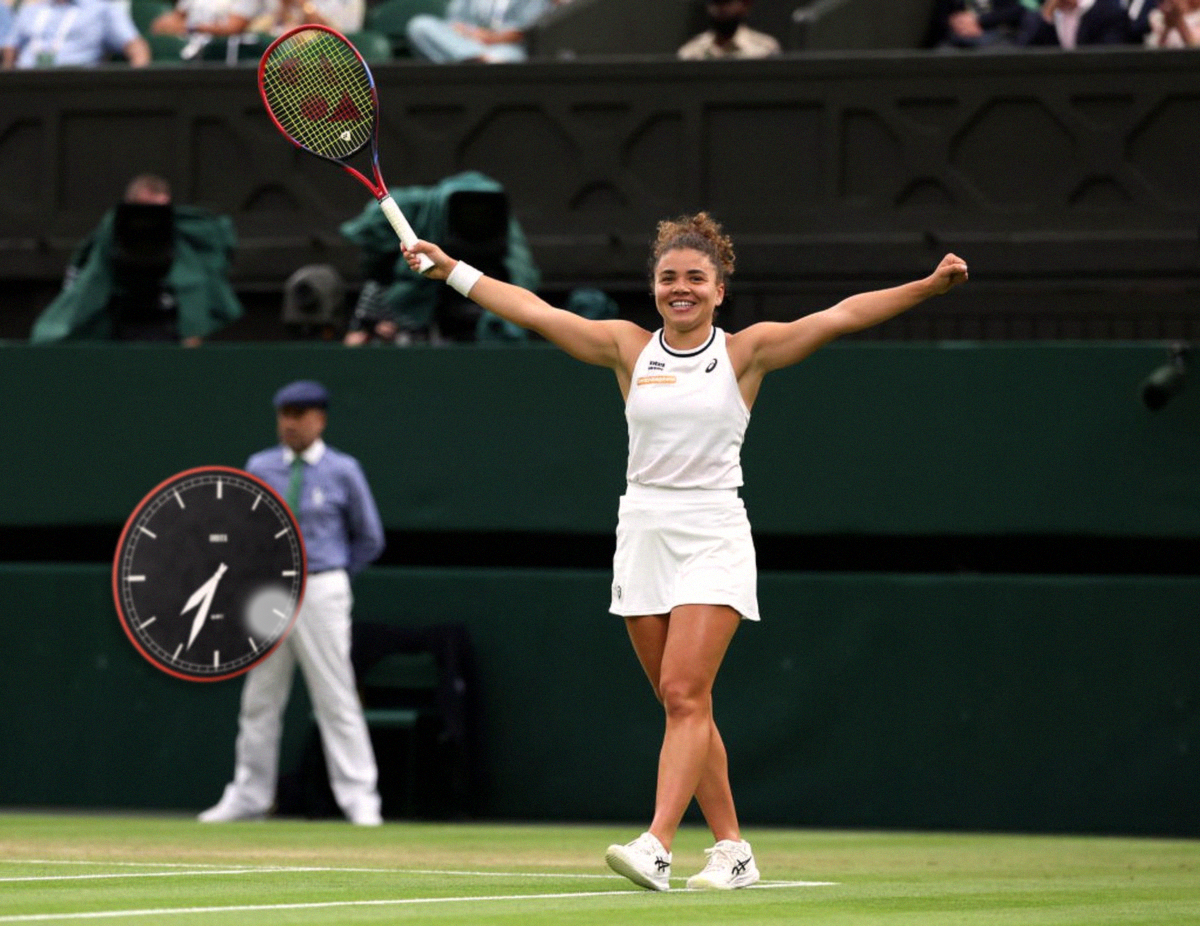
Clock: 7:34
